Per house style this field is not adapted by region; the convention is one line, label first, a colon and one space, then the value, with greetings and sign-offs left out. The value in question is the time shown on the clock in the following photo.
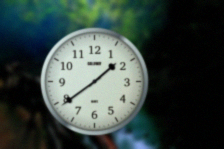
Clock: 1:39
